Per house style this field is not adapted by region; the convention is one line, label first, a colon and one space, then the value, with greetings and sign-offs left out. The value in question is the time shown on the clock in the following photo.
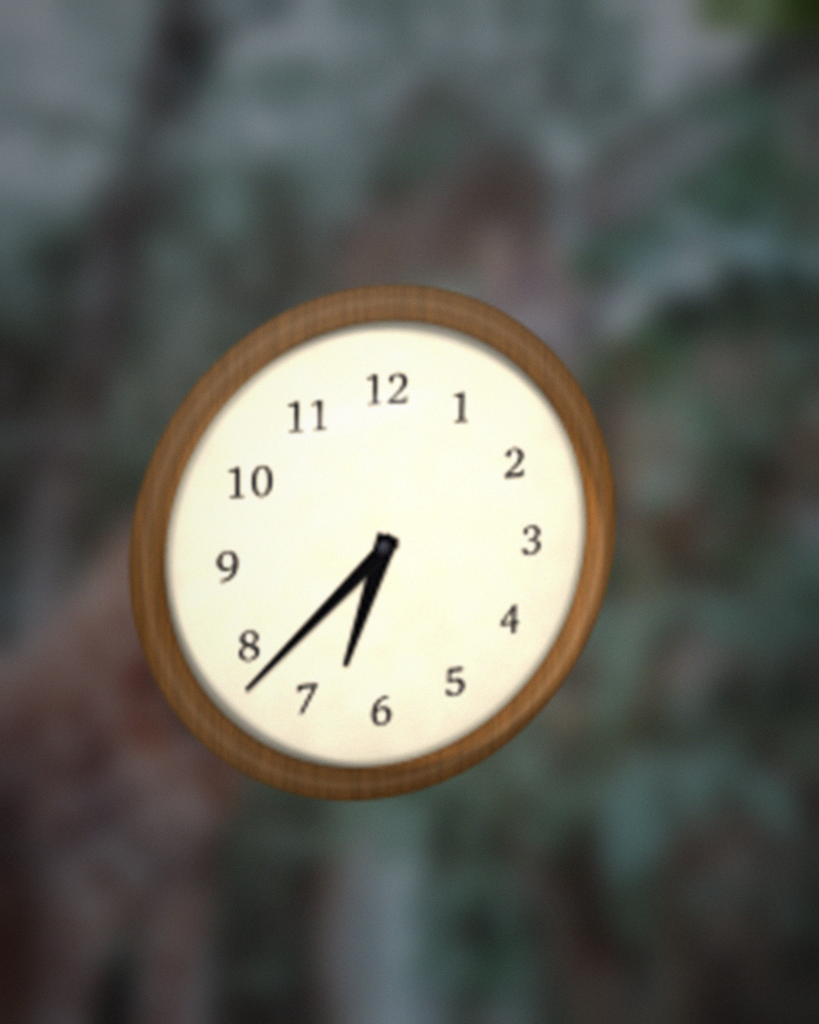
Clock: 6:38
